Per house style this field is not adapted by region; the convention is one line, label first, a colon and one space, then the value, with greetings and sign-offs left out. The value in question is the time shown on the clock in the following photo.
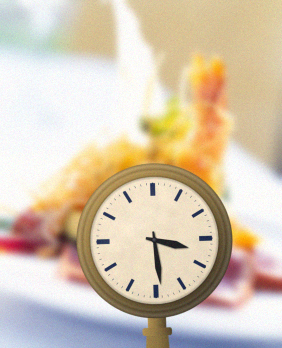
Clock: 3:29
